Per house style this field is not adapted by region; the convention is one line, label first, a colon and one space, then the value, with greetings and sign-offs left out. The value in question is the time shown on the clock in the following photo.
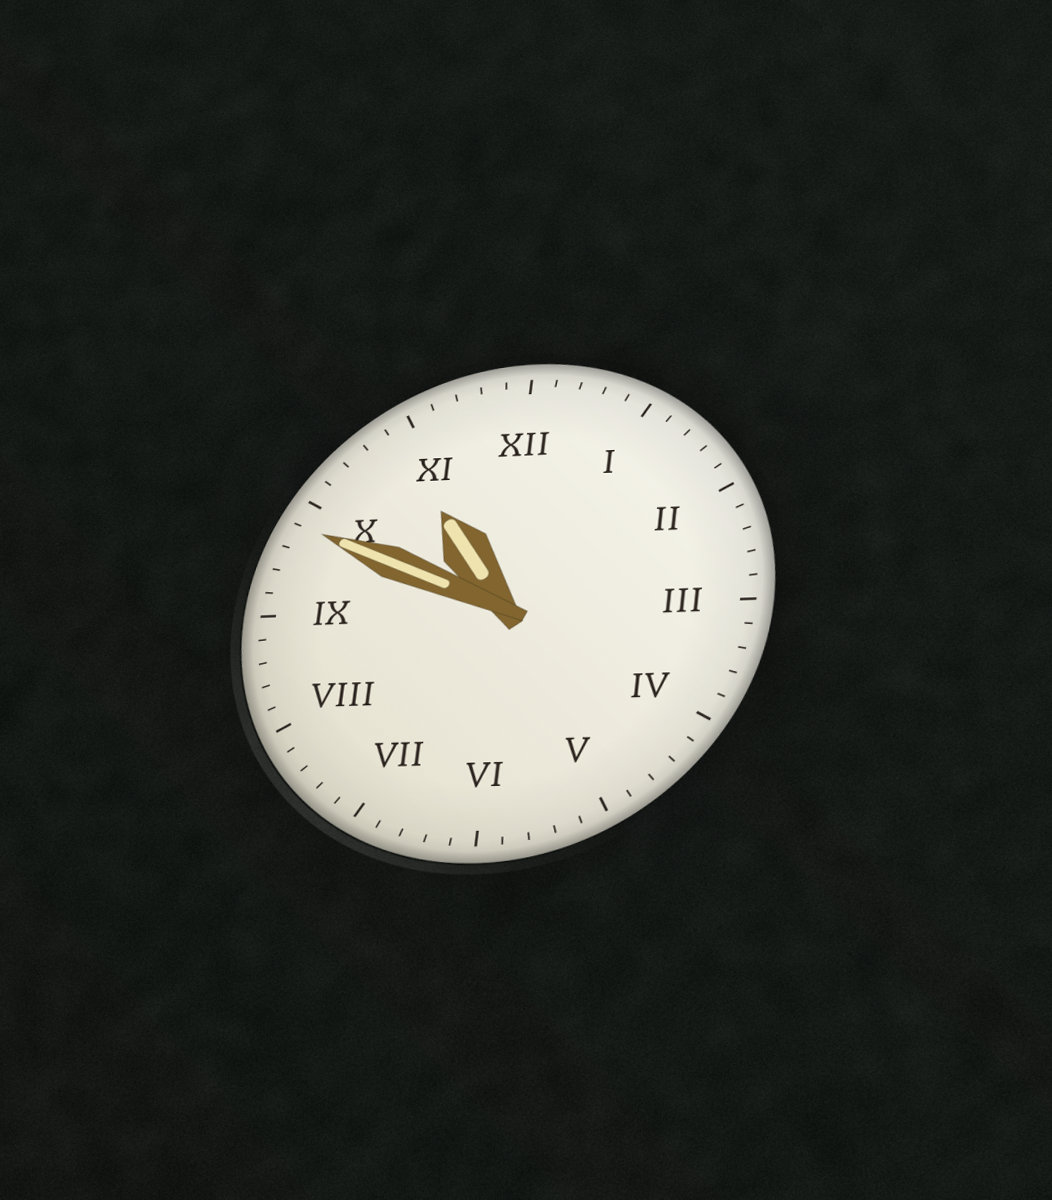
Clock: 10:49
